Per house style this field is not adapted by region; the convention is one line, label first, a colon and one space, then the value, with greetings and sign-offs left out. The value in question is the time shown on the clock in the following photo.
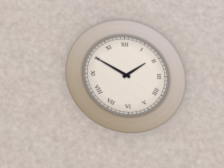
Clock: 1:50
